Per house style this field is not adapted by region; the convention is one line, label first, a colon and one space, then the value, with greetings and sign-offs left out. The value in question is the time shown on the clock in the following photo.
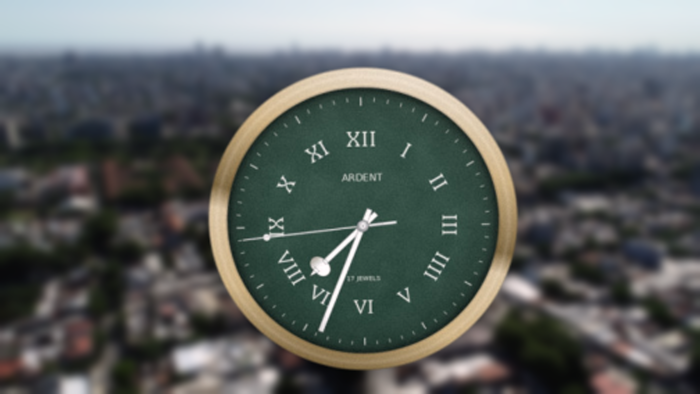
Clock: 7:33:44
